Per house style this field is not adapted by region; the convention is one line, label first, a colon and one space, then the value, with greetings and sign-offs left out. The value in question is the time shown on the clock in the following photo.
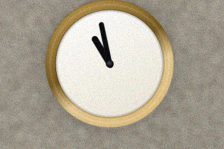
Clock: 10:58
